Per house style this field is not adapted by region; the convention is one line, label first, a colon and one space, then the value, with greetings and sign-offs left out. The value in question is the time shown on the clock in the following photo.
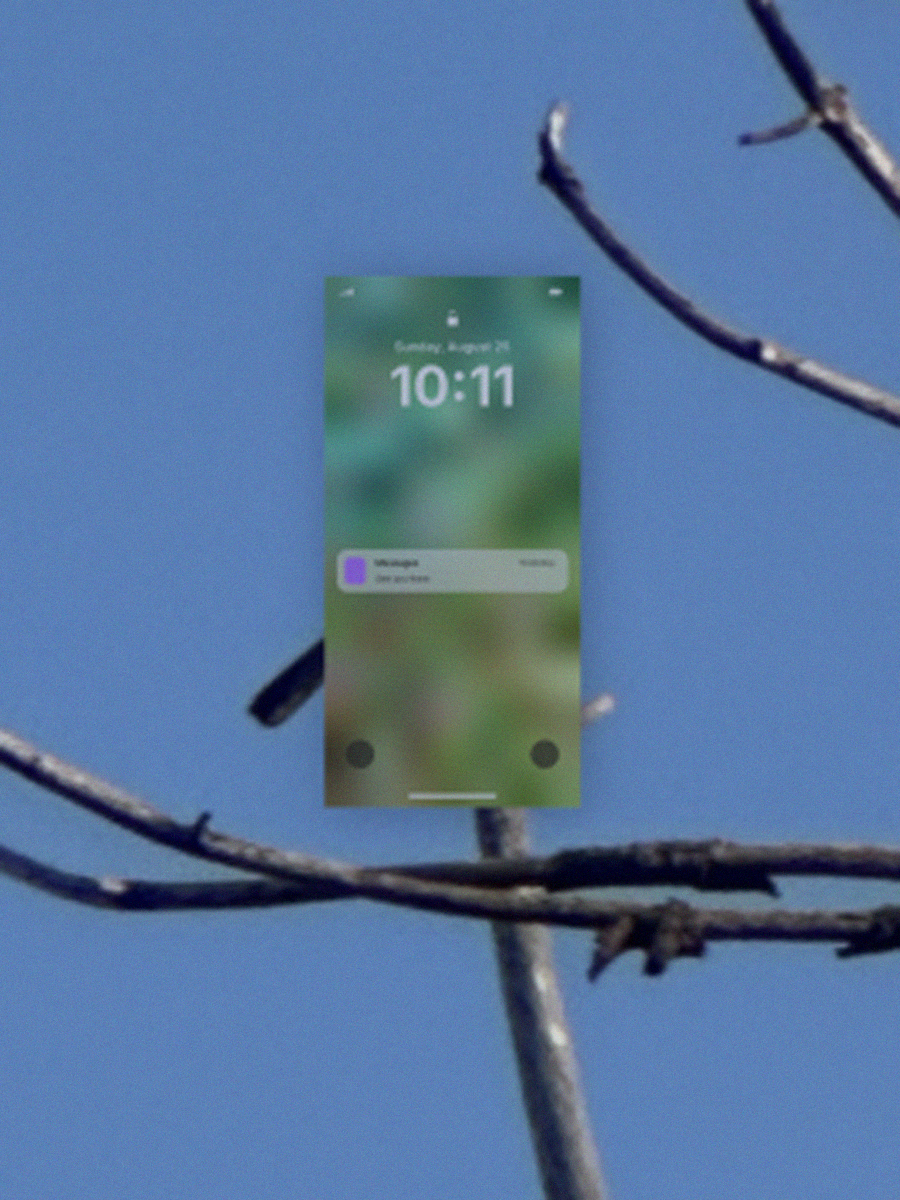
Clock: 10:11
